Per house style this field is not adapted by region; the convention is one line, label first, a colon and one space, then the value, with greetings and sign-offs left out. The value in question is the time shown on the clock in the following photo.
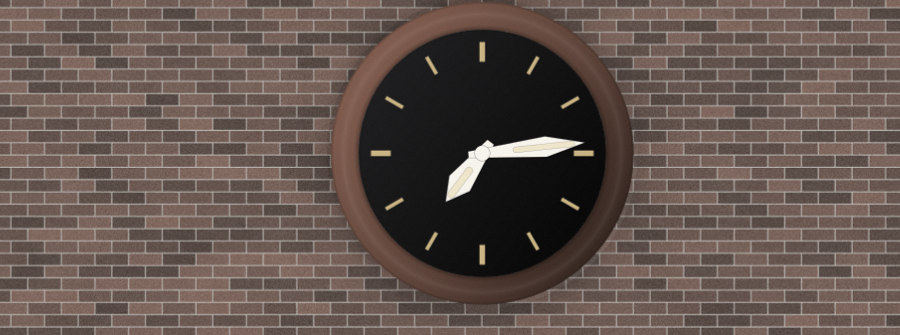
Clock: 7:14
